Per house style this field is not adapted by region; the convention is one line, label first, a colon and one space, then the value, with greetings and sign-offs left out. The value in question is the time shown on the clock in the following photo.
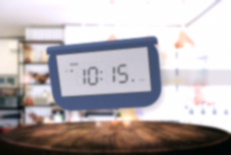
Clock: 10:15
